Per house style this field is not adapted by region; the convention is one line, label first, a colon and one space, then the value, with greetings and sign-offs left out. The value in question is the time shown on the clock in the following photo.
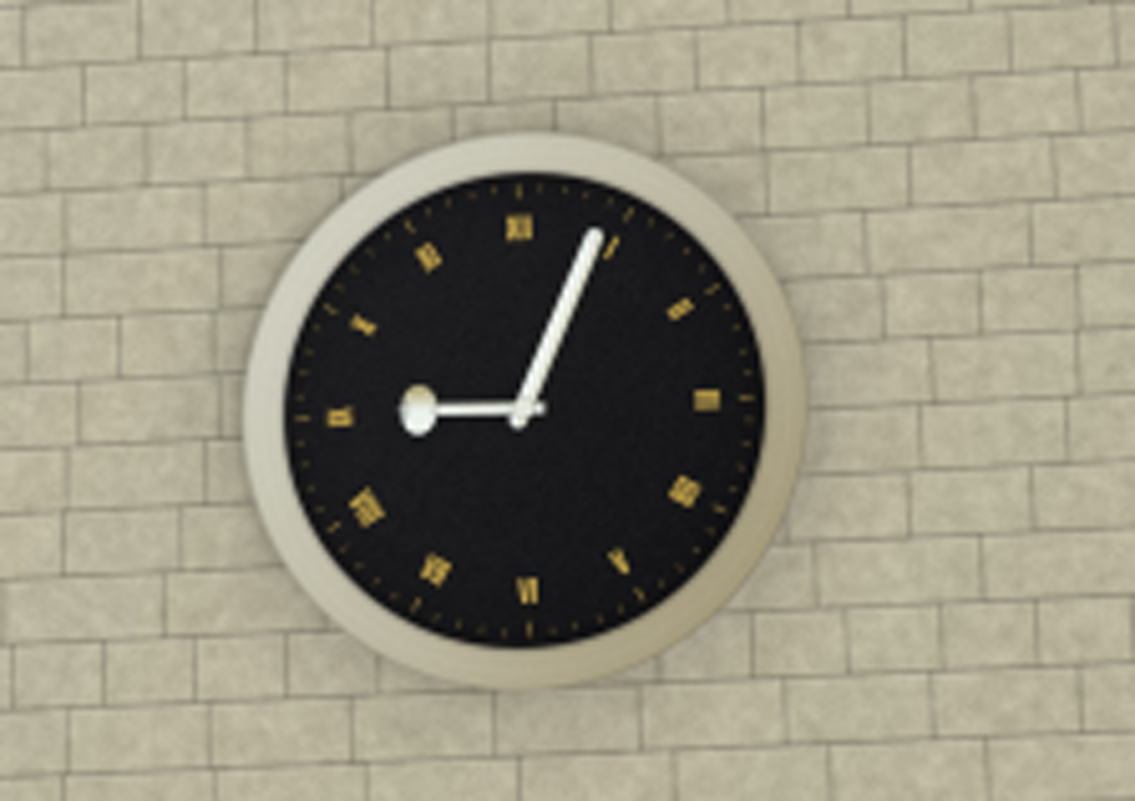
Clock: 9:04
